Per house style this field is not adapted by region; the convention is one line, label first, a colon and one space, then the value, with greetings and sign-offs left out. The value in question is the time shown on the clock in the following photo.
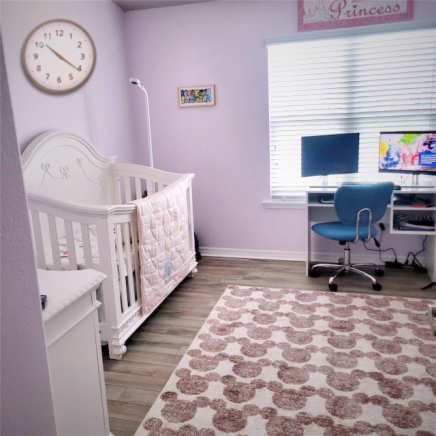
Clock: 10:21
